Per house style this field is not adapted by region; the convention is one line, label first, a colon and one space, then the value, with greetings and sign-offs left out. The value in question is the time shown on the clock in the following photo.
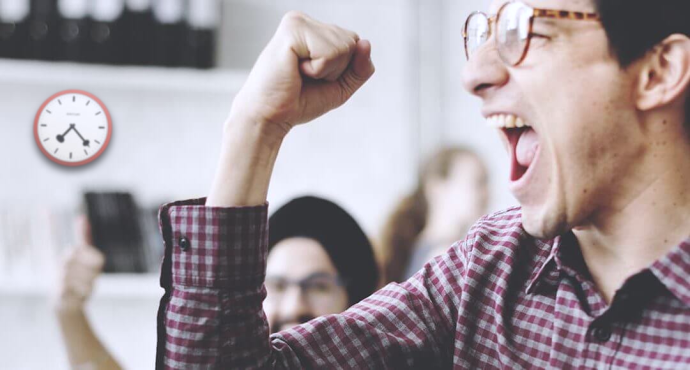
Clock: 7:23
